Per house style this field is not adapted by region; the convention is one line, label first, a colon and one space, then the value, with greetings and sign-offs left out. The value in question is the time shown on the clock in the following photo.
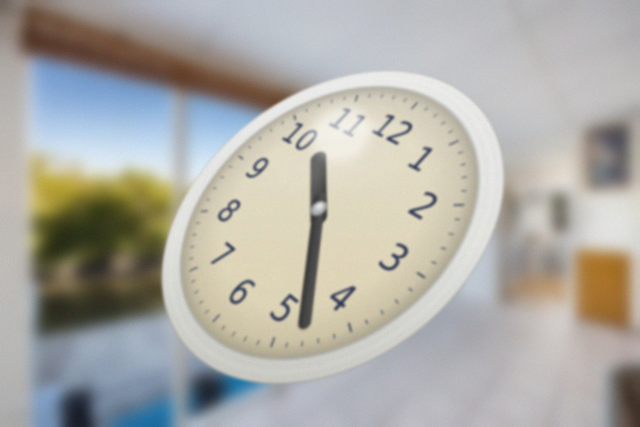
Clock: 10:23
